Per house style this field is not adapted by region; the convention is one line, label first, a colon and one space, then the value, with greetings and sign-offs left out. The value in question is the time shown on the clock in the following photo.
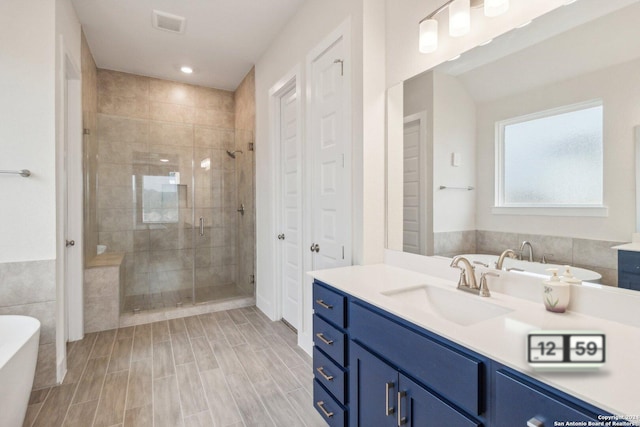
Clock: 12:59
